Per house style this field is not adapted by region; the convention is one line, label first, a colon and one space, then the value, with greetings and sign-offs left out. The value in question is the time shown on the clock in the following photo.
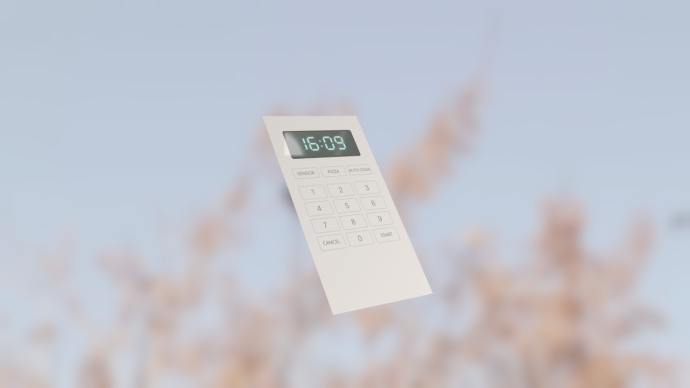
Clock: 16:09
